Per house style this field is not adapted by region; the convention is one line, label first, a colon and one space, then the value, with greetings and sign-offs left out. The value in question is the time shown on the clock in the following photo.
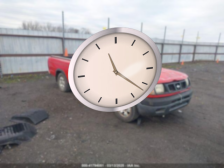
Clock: 11:22
